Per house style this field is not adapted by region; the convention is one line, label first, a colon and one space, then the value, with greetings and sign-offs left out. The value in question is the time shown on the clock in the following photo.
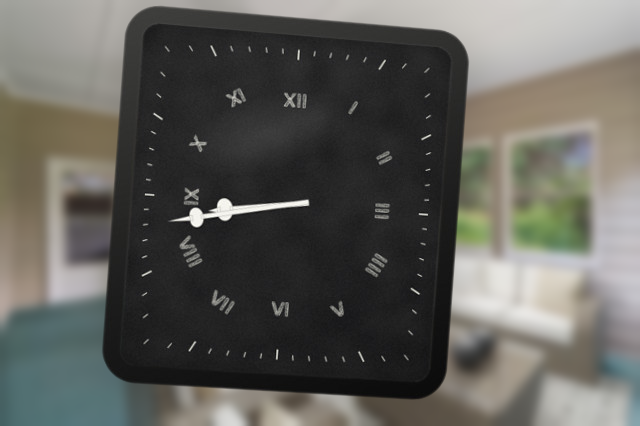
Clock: 8:43
